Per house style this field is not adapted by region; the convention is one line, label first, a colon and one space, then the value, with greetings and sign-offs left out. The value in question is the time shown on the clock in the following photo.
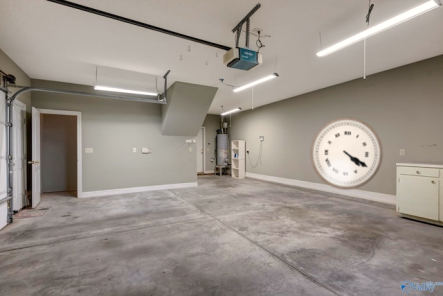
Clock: 4:20
